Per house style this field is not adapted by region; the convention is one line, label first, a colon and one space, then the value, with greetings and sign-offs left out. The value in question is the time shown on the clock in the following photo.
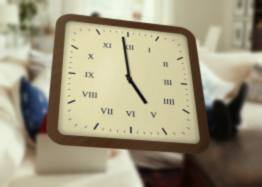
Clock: 4:59
